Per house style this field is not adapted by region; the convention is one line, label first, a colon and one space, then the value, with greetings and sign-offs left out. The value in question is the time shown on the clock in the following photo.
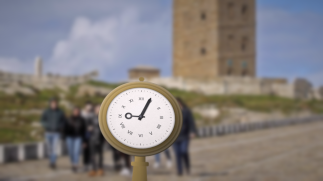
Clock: 9:04
